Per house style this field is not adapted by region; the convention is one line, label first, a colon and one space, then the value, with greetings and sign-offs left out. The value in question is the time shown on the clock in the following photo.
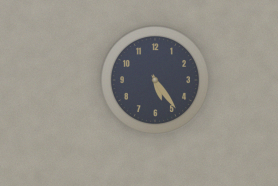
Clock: 5:24
